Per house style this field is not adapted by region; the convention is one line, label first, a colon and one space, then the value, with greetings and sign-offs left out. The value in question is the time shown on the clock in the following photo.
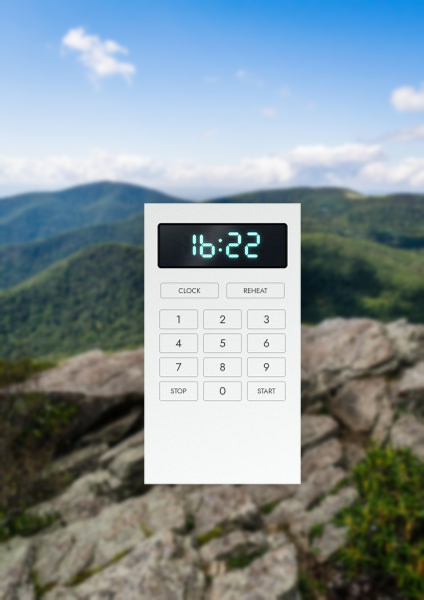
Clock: 16:22
